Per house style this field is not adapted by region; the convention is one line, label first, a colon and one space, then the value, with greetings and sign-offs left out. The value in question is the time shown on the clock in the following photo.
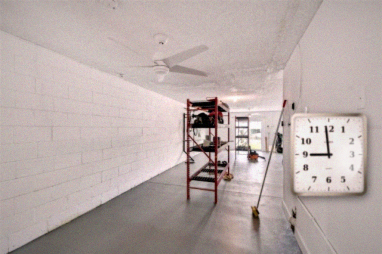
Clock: 8:59
